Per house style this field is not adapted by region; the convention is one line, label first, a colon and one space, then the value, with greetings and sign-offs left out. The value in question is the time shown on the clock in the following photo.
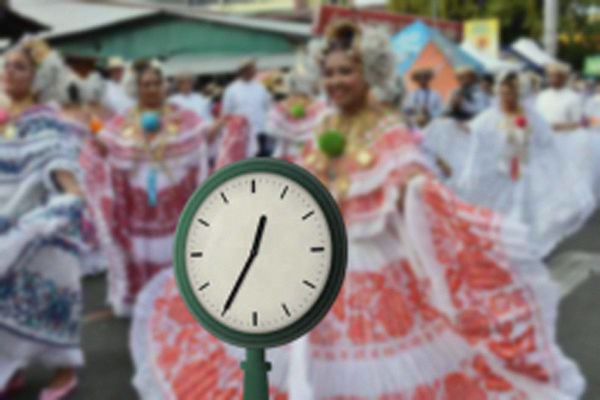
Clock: 12:35
